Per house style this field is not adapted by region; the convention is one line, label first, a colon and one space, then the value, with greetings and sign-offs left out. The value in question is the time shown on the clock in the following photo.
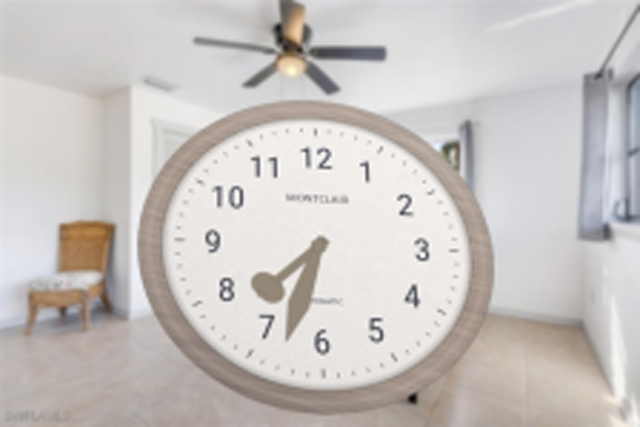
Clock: 7:33
